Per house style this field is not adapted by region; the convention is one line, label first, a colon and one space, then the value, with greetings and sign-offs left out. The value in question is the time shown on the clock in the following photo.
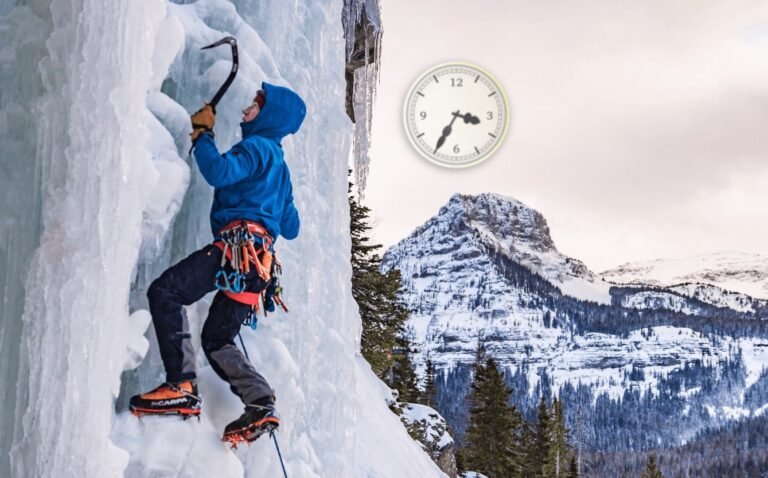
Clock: 3:35
